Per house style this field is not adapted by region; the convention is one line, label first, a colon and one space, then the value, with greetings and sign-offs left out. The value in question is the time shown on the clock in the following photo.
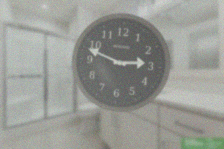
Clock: 2:48
